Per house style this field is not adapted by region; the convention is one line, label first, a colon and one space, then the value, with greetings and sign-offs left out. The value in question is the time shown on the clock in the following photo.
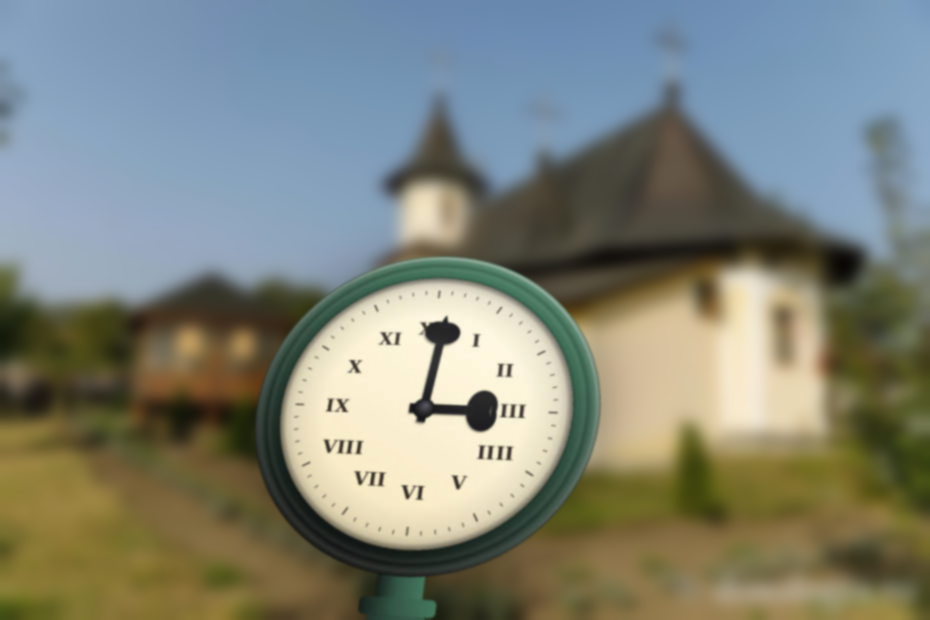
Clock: 3:01
